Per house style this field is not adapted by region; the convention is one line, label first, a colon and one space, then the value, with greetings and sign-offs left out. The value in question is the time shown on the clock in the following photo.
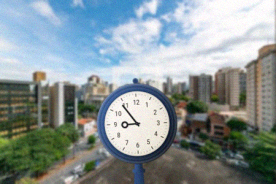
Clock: 8:54
